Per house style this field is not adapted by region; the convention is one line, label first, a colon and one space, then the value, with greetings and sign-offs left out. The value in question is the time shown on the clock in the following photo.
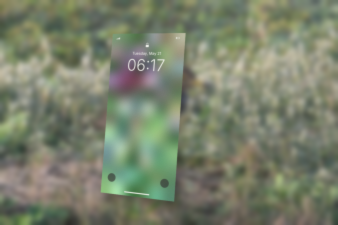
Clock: 6:17
